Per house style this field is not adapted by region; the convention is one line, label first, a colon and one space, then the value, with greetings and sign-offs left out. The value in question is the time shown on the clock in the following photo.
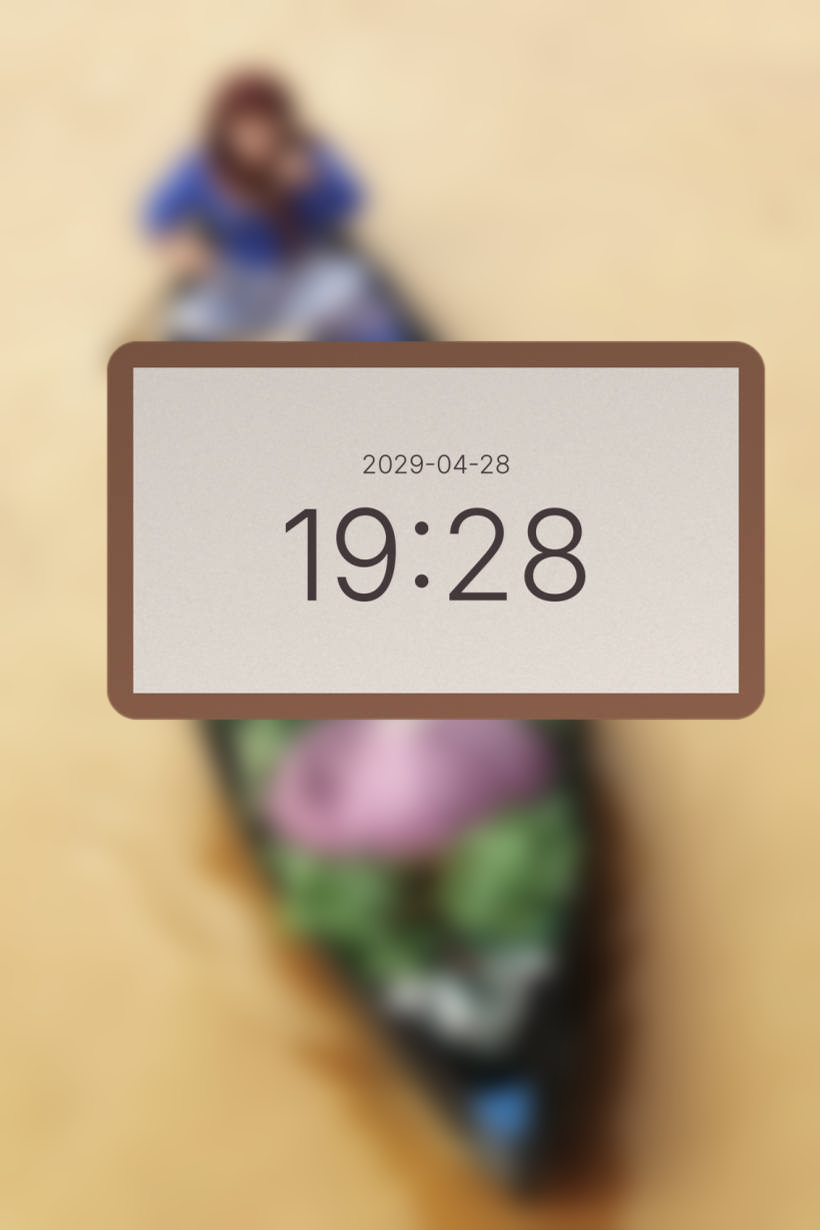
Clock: 19:28
